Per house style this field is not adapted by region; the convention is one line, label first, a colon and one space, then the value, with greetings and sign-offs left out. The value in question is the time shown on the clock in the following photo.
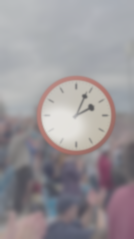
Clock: 2:04
